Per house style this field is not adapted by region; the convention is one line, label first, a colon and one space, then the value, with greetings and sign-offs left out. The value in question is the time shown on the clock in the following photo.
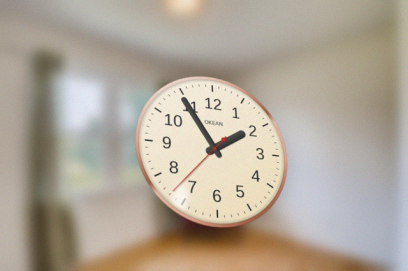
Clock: 1:54:37
